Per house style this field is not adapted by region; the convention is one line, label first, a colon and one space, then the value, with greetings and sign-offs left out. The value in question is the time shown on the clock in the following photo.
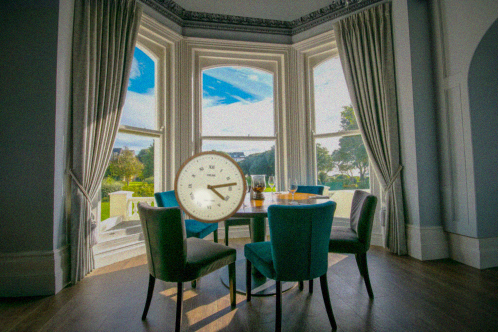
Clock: 4:13
